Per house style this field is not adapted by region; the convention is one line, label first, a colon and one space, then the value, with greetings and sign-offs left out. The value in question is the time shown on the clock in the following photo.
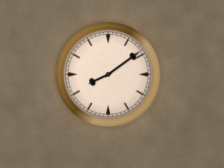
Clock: 8:09
